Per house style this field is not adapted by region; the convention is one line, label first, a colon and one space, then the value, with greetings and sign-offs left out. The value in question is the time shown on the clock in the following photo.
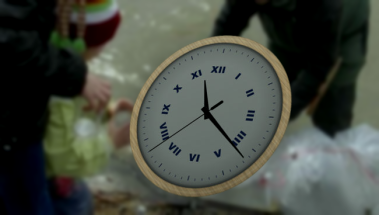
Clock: 11:21:38
